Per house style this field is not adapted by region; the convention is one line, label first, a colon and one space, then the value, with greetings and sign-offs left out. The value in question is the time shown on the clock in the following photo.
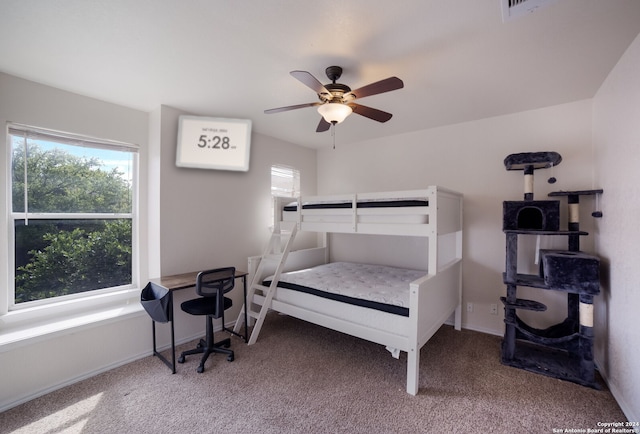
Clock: 5:28
